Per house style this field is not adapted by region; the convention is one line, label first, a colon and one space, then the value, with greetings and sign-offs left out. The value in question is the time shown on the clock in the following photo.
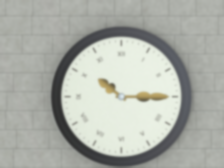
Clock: 10:15
